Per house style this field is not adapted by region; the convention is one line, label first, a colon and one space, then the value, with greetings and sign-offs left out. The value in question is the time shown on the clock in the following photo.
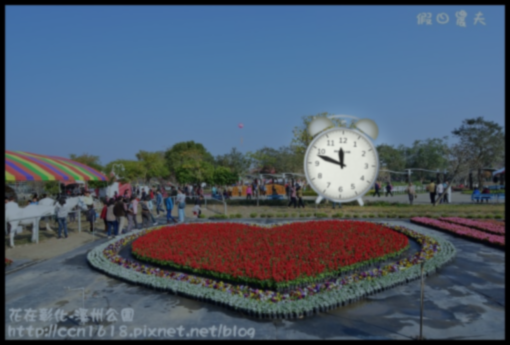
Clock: 11:48
